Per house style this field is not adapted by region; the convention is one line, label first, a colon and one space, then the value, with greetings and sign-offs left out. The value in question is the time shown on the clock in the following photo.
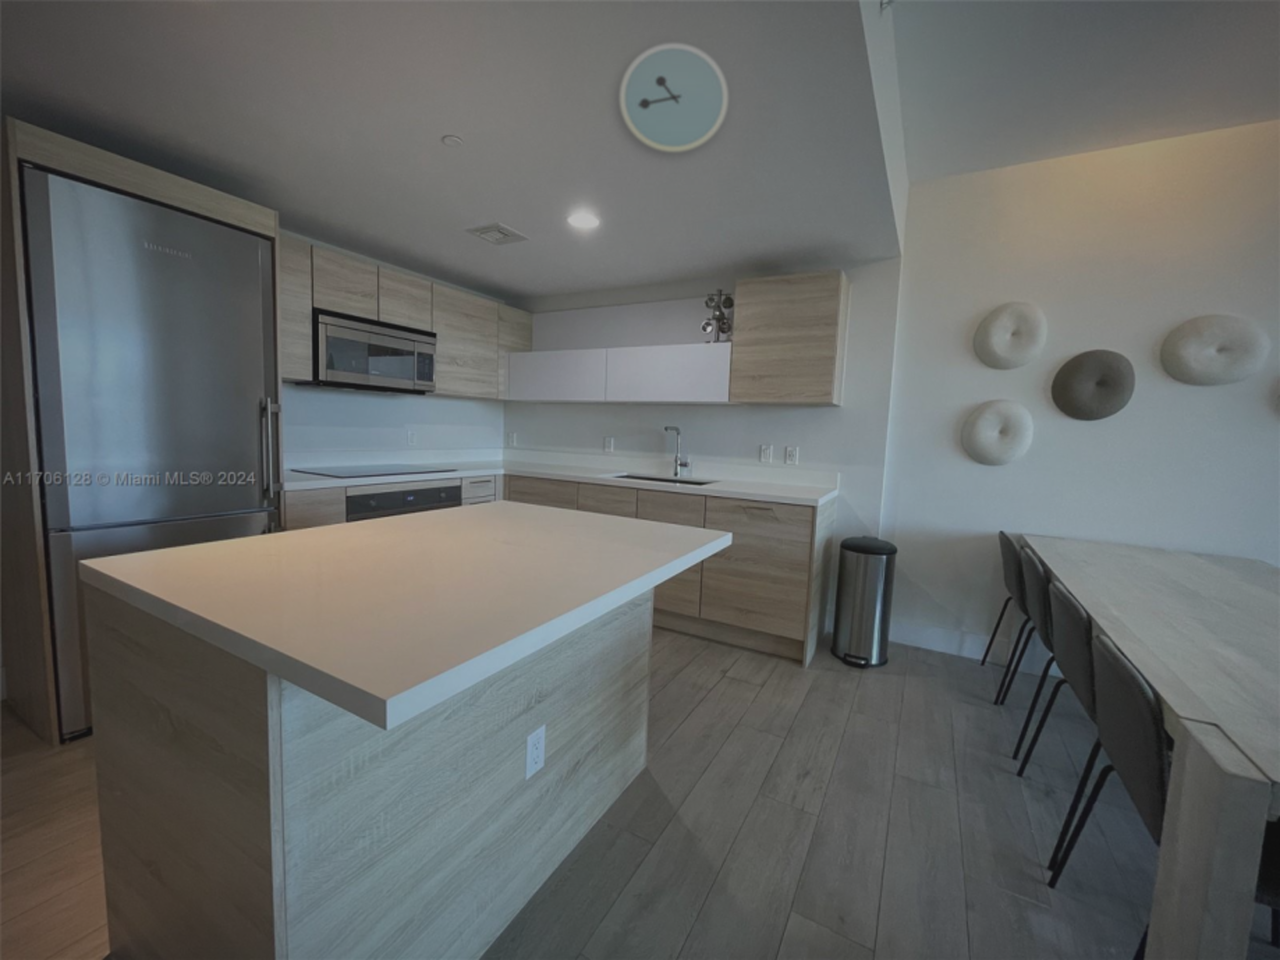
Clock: 10:43
